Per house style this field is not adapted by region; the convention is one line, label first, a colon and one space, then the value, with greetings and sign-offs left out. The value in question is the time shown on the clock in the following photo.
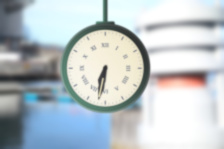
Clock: 6:32
